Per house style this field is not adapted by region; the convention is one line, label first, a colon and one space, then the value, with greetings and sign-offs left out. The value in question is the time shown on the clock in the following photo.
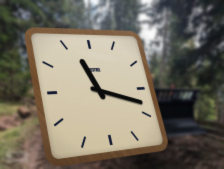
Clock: 11:18
